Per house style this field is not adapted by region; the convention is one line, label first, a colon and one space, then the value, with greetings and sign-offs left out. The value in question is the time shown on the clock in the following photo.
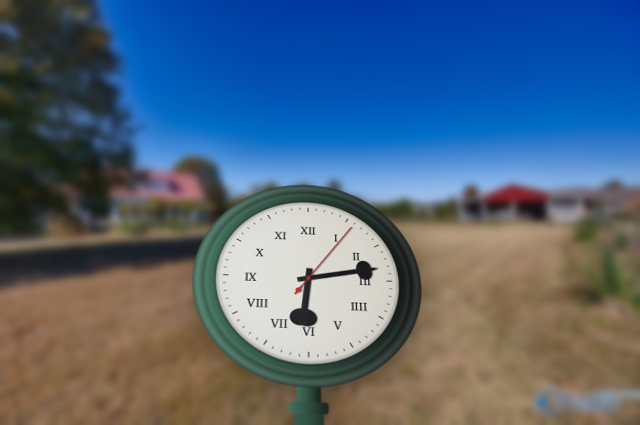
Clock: 6:13:06
